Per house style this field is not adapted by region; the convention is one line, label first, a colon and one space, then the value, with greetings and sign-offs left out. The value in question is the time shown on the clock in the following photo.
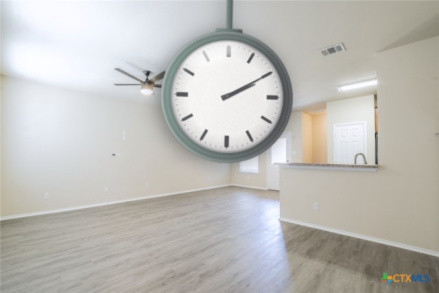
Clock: 2:10
